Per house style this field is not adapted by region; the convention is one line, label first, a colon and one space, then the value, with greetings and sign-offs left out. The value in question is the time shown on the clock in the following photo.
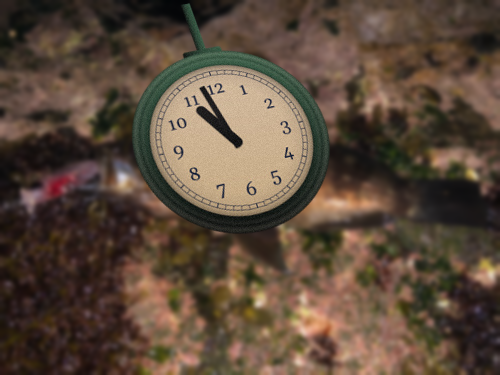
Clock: 10:58
